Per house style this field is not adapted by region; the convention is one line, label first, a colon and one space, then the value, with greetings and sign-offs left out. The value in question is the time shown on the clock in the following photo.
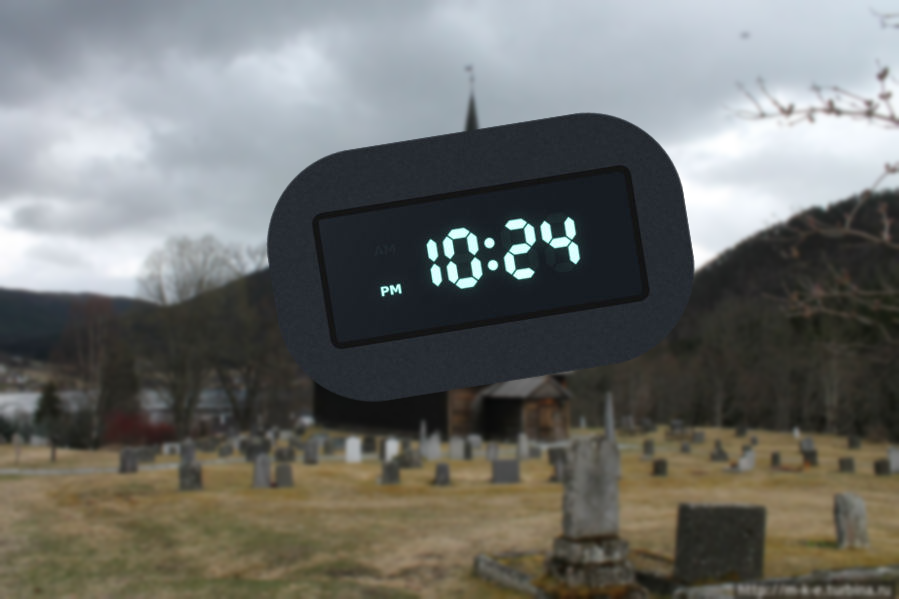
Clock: 10:24
